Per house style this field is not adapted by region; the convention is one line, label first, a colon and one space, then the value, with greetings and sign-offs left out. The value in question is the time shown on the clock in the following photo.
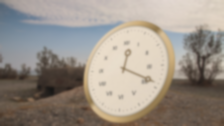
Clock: 12:19
